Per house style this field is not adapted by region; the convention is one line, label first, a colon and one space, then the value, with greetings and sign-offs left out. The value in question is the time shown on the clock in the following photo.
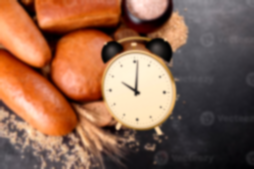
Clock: 10:01
